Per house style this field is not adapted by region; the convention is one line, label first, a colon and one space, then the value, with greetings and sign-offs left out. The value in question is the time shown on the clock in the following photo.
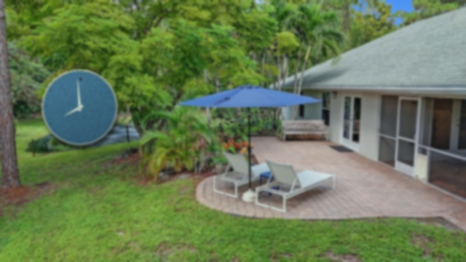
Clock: 7:59
